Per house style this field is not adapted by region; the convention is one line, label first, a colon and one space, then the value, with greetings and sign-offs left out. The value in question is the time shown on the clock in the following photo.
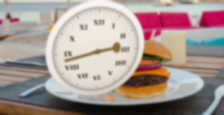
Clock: 2:43
